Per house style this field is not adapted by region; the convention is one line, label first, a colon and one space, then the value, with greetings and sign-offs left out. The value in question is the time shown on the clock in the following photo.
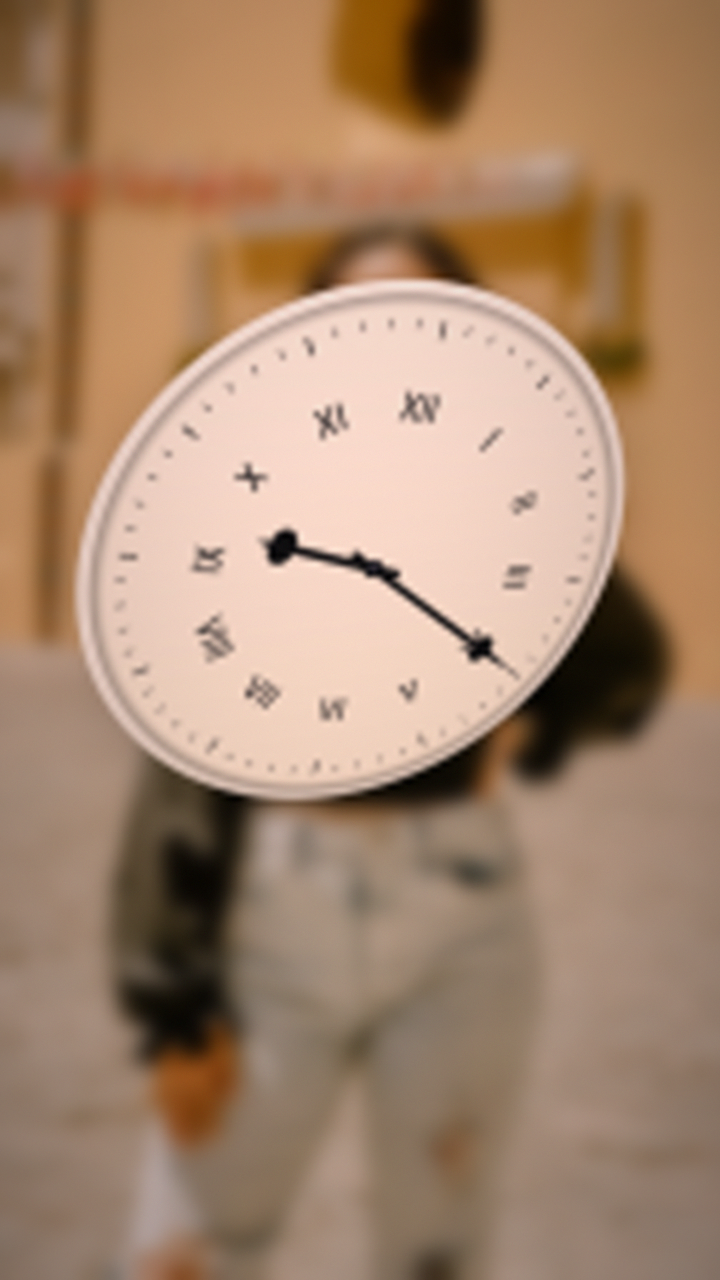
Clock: 9:20
